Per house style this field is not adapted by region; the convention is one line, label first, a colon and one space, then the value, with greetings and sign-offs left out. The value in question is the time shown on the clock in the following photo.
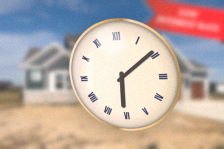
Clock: 6:09
